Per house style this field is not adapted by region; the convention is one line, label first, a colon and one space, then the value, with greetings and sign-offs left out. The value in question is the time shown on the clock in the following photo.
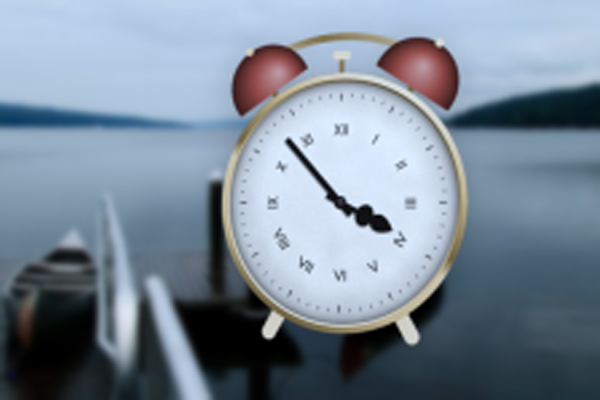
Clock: 3:53
